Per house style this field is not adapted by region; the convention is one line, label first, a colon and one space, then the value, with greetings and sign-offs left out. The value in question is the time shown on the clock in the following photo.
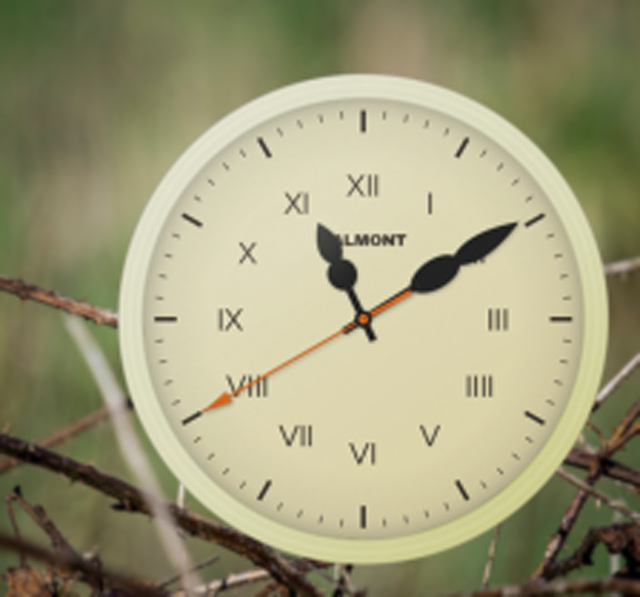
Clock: 11:09:40
